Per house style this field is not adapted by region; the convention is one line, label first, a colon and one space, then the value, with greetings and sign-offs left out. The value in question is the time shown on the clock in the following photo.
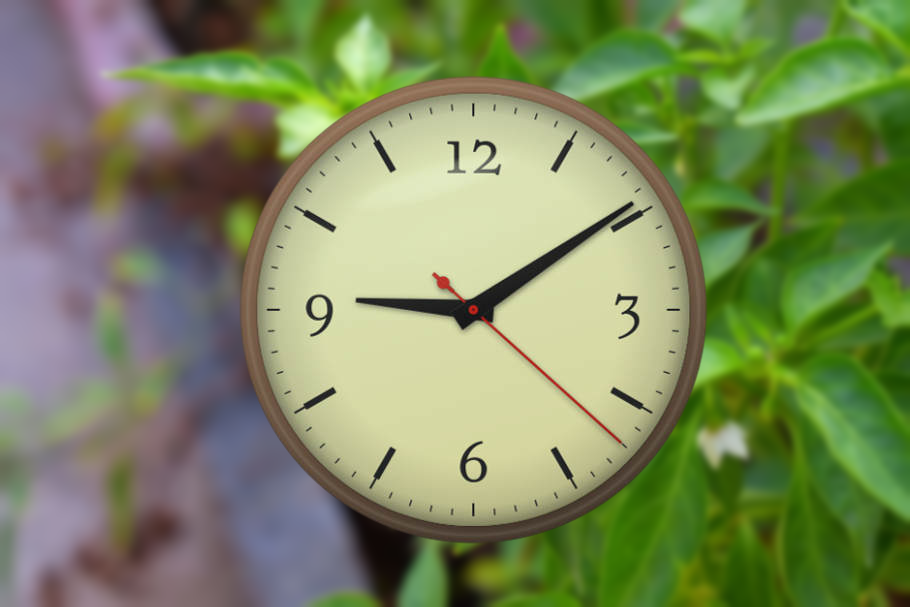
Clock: 9:09:22
